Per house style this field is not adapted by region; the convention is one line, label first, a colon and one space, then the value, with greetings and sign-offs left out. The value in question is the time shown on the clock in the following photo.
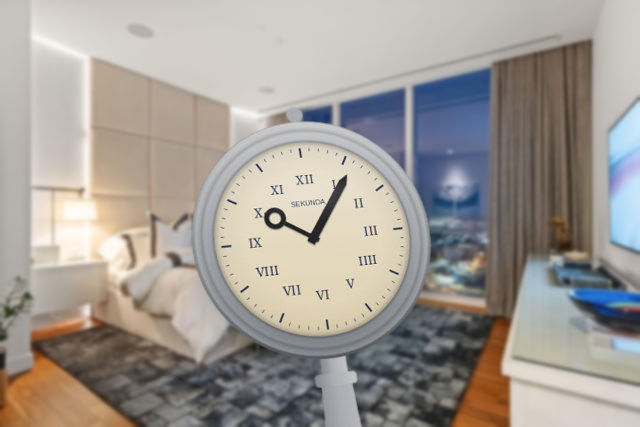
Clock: 10:06
